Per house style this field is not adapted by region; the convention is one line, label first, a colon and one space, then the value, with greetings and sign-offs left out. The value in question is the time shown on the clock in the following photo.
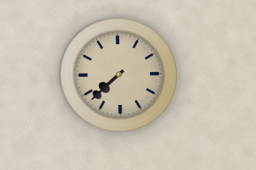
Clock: 7:38
